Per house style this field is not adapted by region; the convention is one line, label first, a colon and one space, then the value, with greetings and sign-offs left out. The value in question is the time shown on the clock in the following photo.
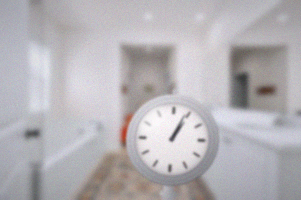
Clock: 1:04
